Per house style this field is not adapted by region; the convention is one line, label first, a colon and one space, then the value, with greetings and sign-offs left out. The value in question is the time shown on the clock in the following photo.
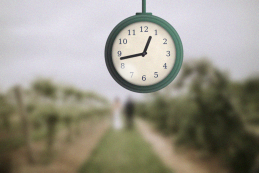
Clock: 12:43
